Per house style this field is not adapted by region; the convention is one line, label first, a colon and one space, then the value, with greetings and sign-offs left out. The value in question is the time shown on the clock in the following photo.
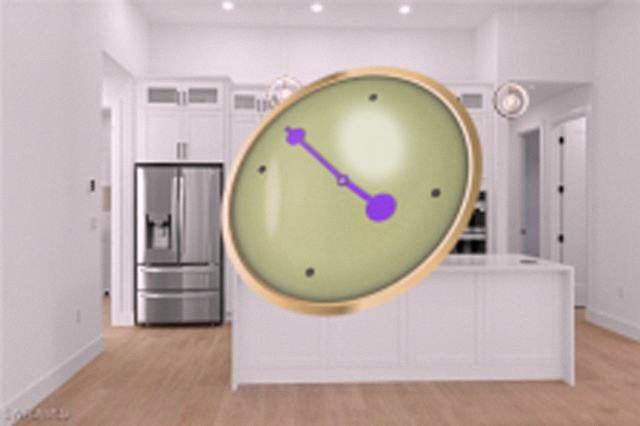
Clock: 3:50
